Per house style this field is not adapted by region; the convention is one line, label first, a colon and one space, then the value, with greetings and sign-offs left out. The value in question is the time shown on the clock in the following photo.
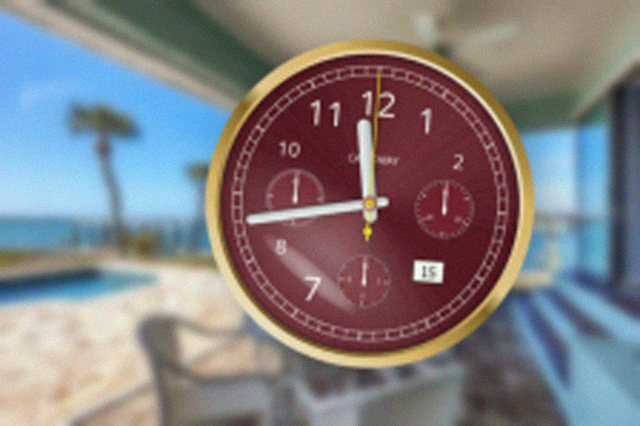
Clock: 11:43
